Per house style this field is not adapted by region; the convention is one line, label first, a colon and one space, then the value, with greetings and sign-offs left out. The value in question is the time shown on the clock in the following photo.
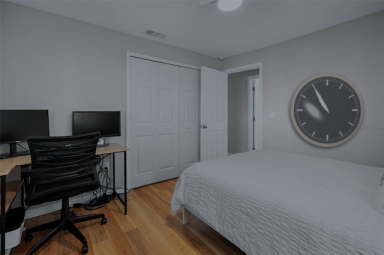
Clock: 10:55
